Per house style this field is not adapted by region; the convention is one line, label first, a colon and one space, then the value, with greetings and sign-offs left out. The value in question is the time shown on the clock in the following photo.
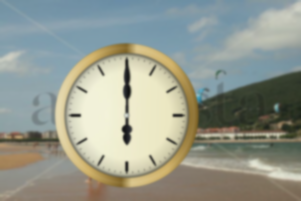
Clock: 6:00
